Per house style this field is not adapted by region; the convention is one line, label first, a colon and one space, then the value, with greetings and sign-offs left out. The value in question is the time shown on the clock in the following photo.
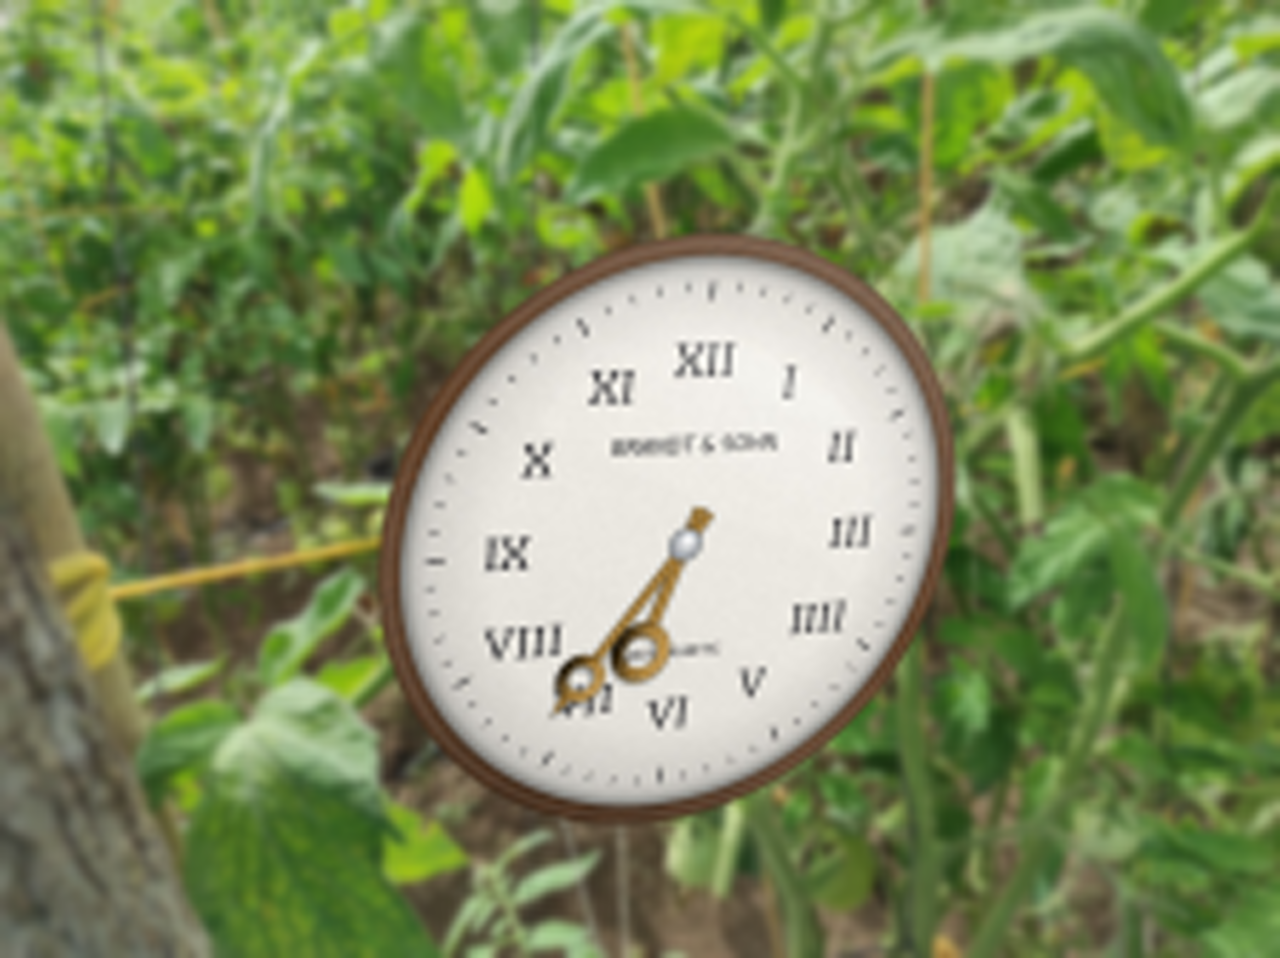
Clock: 6:36
